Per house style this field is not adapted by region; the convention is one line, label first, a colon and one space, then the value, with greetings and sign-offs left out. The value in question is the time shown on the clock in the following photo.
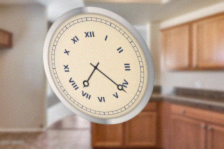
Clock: 7:22
